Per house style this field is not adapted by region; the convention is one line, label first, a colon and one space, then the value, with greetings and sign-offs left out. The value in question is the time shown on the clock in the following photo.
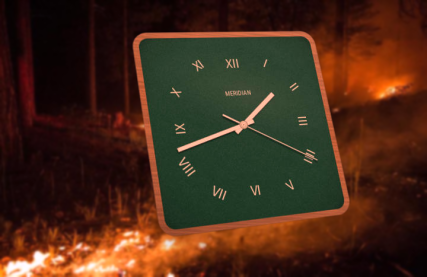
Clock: 1:42:20
